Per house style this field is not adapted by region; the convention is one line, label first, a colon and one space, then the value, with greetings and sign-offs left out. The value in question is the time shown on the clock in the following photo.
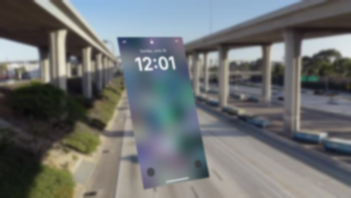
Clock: 12:01
